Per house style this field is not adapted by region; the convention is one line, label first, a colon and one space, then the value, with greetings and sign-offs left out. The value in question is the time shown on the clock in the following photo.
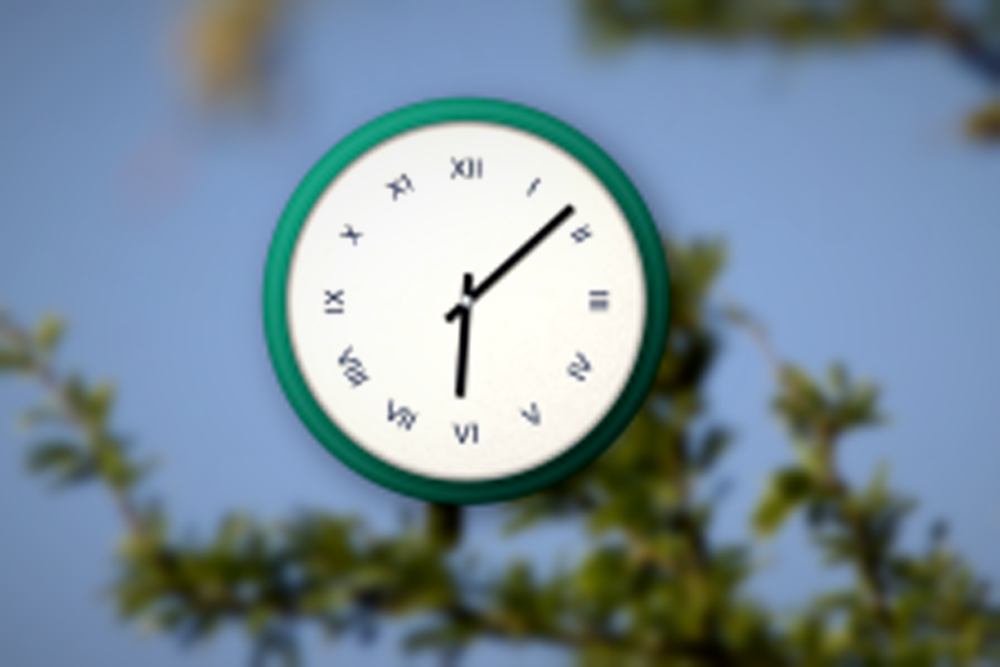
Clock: 6:08
